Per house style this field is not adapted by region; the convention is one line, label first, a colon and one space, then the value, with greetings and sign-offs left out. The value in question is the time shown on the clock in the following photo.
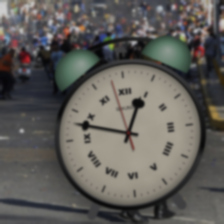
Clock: 12:47:58
